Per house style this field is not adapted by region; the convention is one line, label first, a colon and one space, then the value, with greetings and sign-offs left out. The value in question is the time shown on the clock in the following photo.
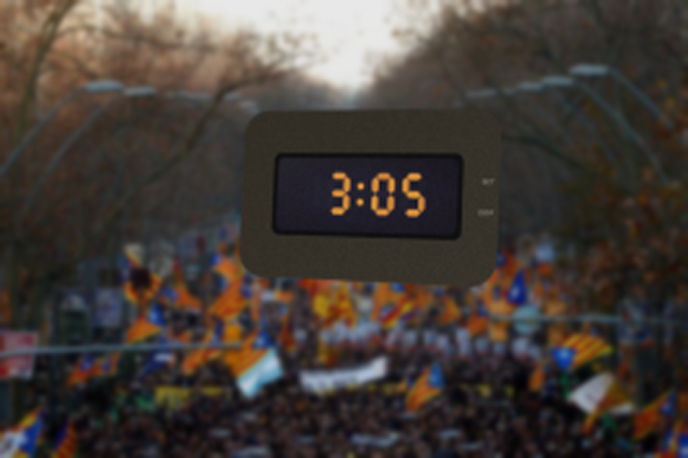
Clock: 3:05
